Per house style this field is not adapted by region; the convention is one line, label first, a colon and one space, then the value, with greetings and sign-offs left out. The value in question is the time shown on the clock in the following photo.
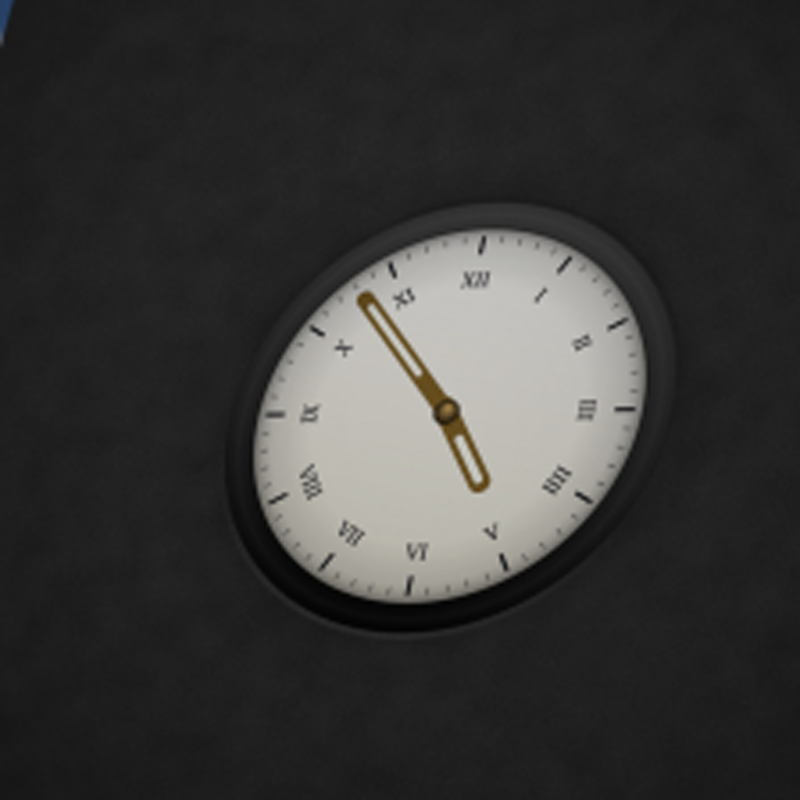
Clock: 4:53
